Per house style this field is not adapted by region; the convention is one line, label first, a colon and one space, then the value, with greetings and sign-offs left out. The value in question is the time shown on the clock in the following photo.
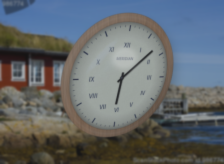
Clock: 6:08
